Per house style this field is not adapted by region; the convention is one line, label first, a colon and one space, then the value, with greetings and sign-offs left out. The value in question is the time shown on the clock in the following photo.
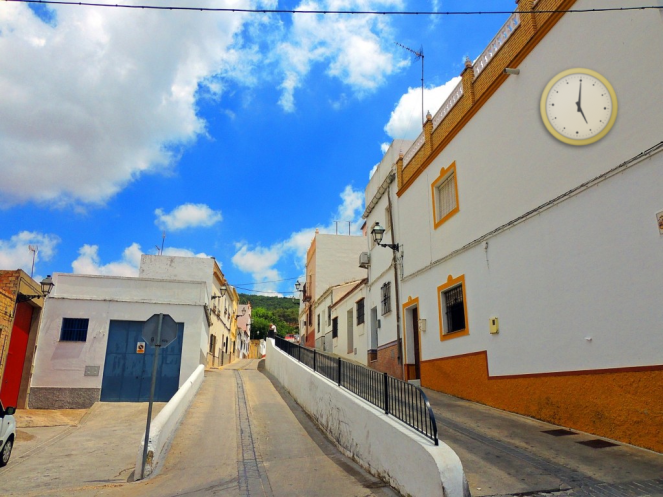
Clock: 5:00
